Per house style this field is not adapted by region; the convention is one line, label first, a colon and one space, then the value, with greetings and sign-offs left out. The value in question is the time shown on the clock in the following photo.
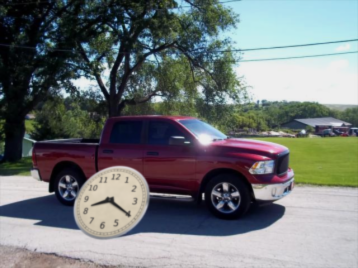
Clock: 8:20
